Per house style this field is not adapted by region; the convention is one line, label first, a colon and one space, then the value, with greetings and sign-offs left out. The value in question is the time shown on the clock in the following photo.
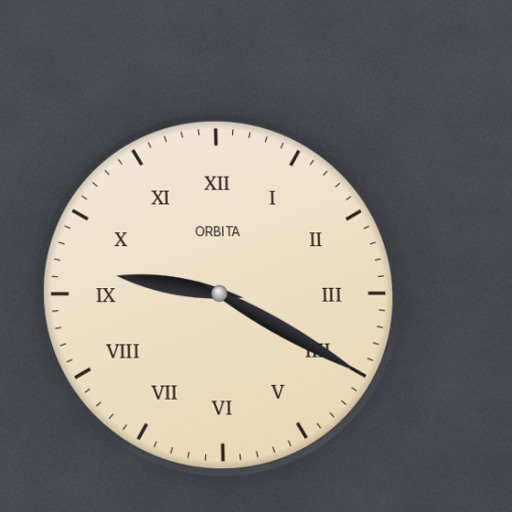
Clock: 9:20
